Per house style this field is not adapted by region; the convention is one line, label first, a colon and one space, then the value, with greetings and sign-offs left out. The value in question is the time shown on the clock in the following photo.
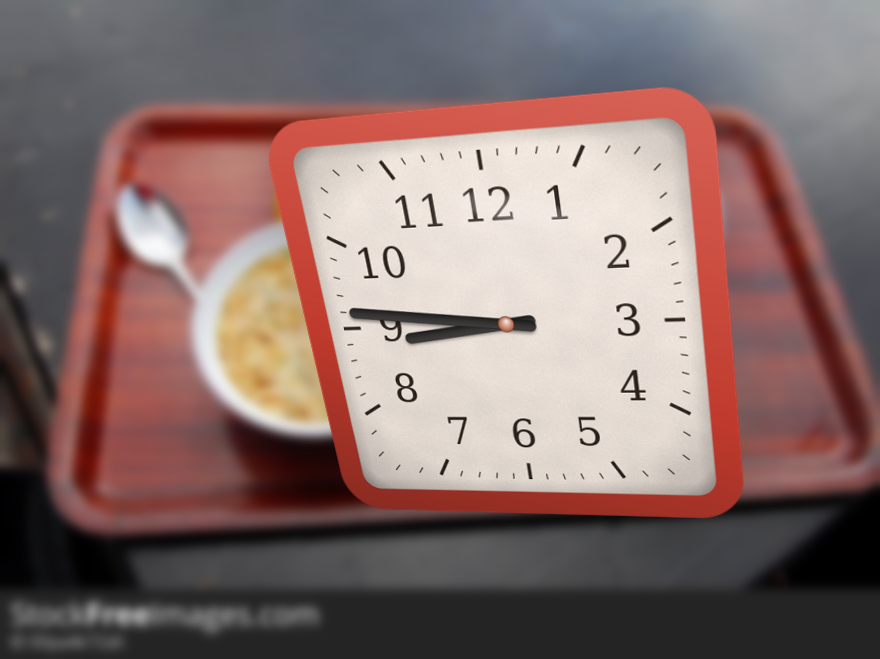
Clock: 8:46
